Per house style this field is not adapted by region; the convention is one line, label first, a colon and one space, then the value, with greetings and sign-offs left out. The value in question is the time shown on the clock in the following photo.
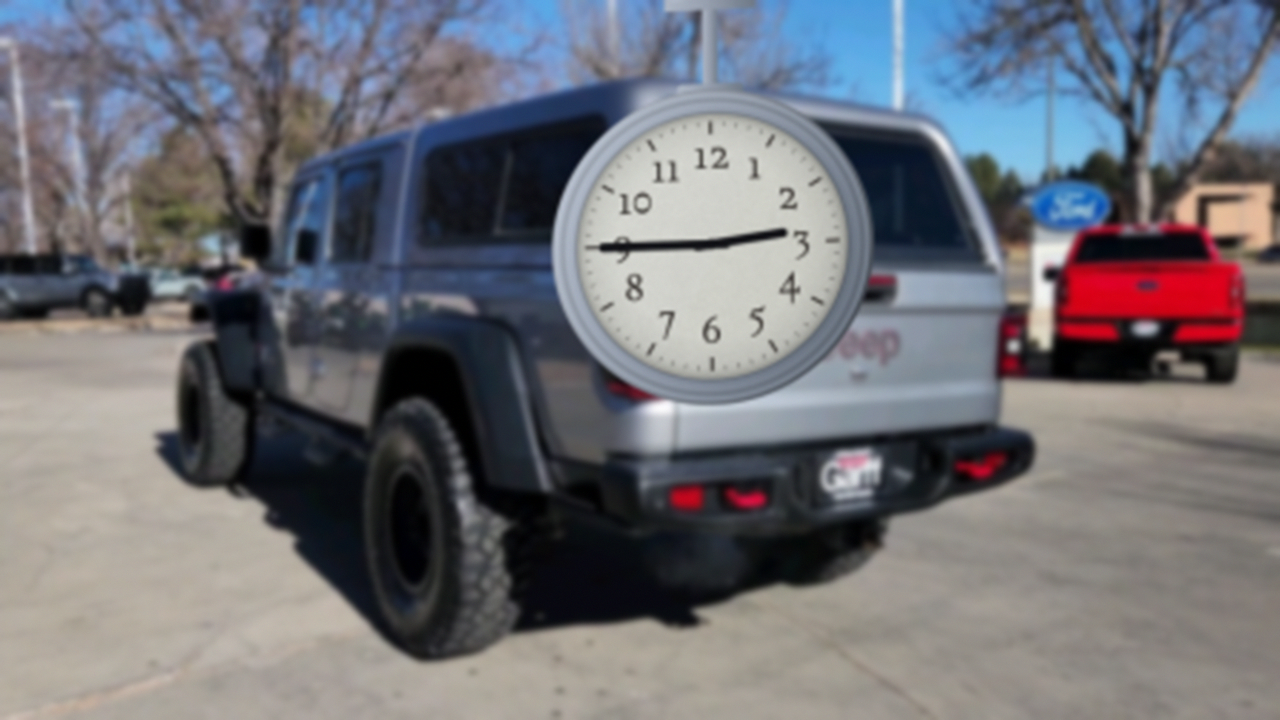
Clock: 2:45
